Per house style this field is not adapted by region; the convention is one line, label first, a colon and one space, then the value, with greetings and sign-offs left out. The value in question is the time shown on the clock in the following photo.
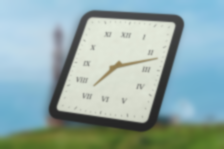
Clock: 7:12
